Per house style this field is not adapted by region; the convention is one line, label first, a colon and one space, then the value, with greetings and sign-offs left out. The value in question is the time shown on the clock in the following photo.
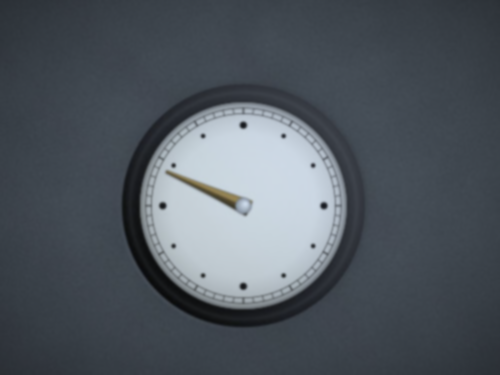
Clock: 9:49
